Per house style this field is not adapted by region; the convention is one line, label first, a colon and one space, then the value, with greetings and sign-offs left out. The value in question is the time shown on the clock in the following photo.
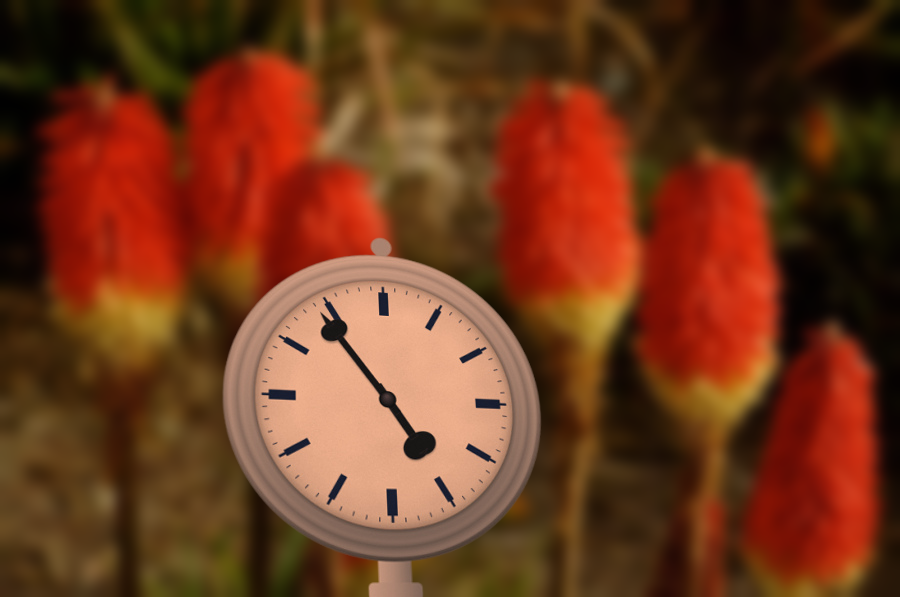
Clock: 4:54
